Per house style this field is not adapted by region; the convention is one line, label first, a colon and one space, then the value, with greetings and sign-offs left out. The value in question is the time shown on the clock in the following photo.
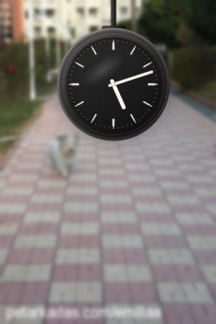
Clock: 5:12
